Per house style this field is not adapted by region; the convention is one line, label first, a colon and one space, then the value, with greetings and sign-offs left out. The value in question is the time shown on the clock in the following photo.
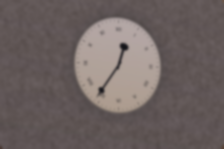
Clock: 12:36
